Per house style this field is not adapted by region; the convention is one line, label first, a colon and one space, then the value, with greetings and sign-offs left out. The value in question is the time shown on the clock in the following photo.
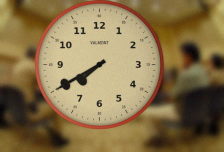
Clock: 7:40
